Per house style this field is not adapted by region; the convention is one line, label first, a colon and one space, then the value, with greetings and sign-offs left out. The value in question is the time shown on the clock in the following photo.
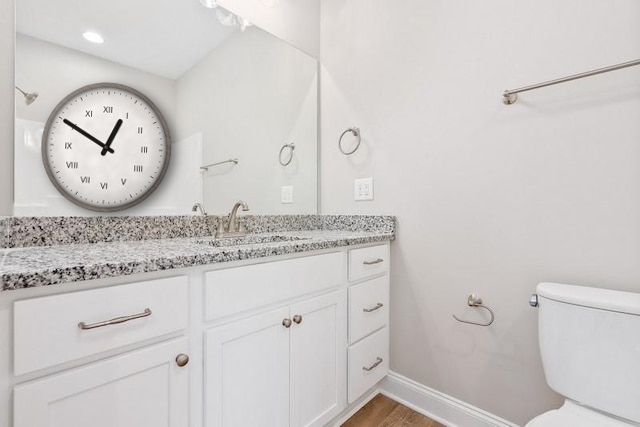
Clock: 12:50
